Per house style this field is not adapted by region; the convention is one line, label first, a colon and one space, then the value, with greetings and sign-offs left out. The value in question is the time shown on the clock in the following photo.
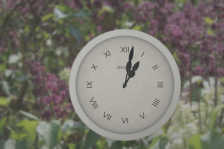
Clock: 1:02
